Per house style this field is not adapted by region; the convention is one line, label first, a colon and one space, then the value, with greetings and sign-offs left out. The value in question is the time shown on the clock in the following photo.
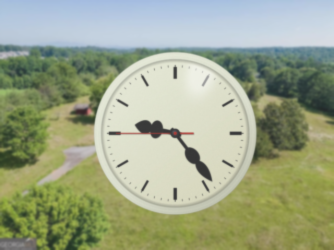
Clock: 9:23:45
